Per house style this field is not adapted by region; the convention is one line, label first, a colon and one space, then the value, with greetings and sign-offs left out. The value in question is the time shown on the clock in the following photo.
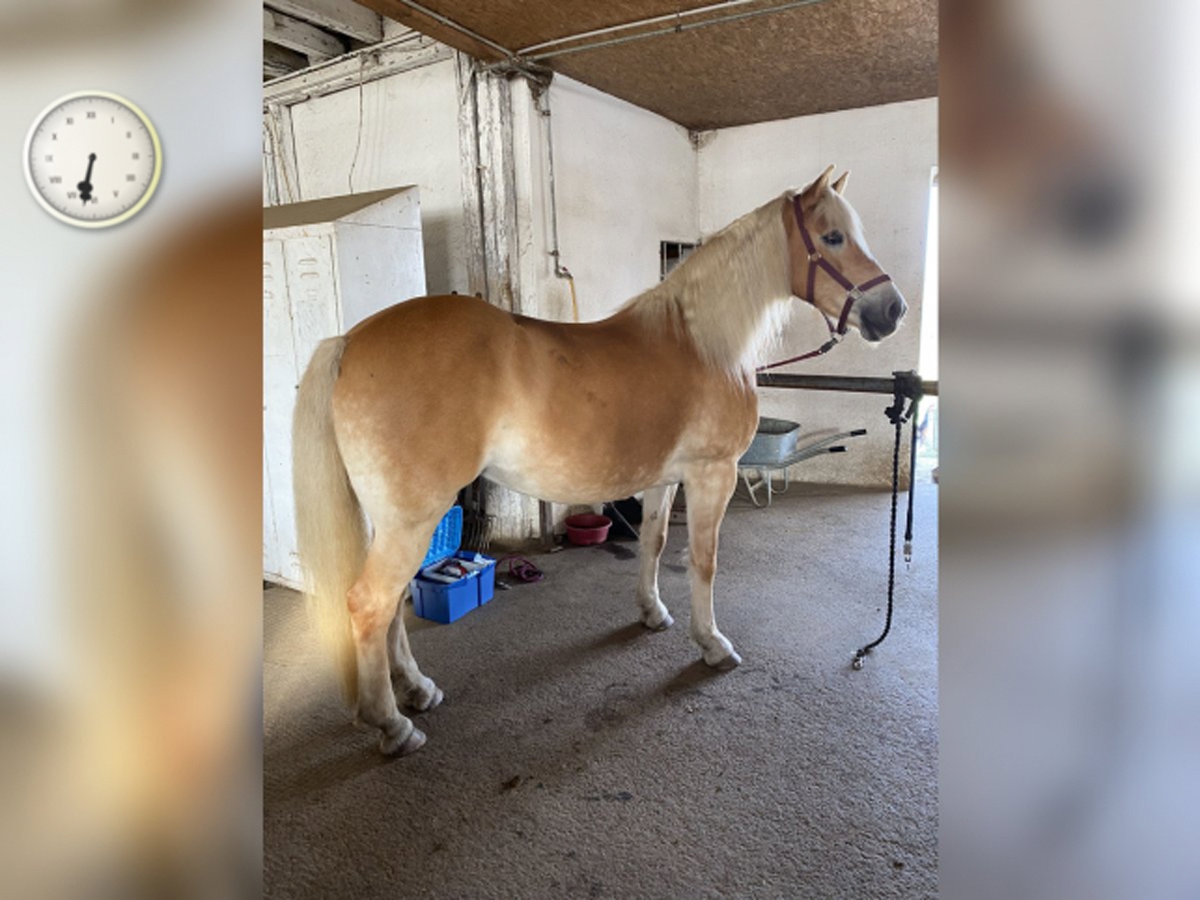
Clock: 6:32
